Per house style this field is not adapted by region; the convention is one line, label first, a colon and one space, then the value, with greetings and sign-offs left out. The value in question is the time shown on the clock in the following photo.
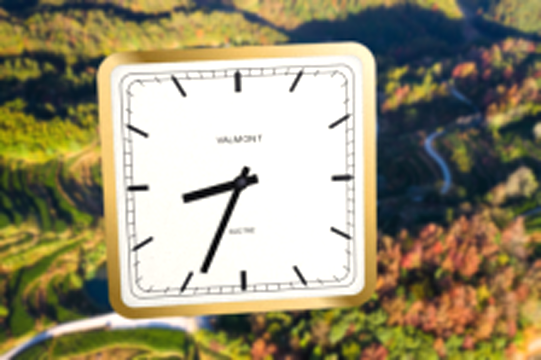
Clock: 8:34
